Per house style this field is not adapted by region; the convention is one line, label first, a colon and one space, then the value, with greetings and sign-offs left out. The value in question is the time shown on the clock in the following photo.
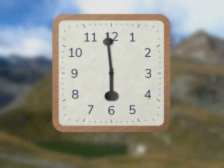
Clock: 5:59
